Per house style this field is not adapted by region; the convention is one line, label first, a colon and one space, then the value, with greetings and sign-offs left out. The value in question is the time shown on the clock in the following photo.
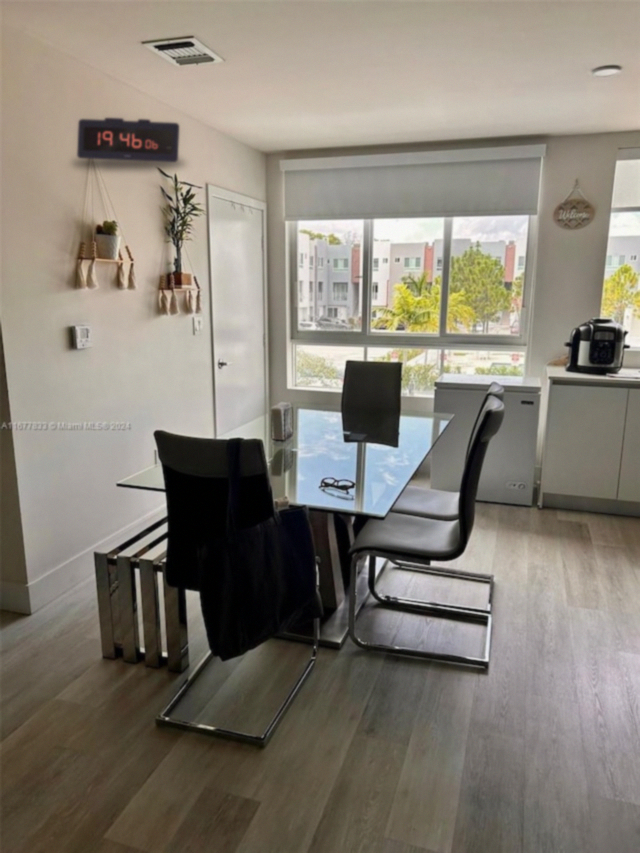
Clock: 19:46
